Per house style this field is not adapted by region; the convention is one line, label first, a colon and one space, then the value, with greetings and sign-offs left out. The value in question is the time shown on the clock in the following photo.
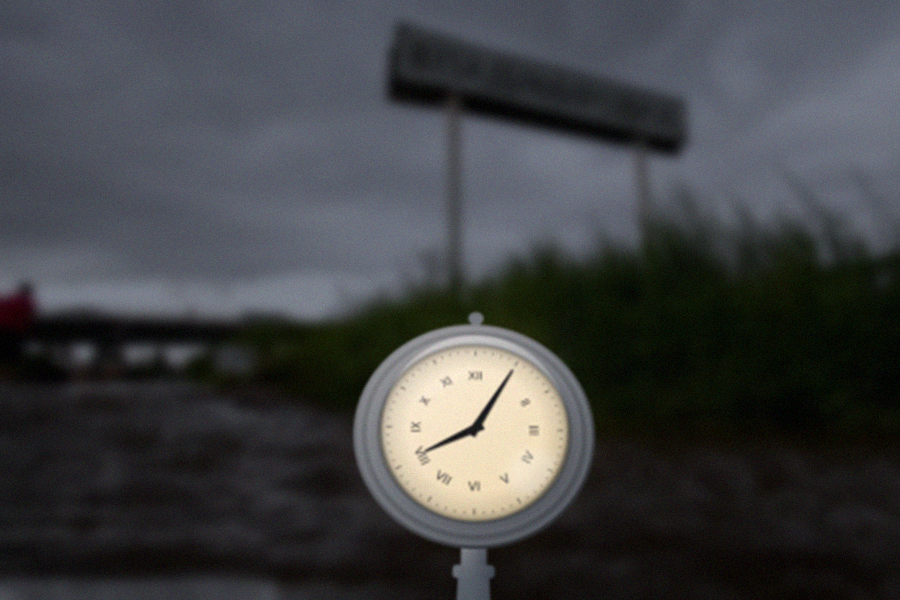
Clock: 8:05
